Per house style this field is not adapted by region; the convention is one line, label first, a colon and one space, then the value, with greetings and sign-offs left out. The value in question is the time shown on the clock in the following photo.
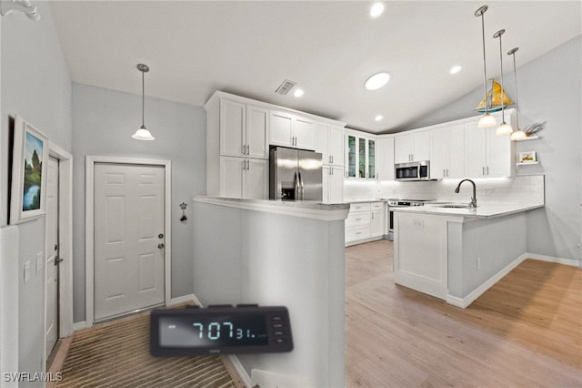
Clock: 7:07:31
